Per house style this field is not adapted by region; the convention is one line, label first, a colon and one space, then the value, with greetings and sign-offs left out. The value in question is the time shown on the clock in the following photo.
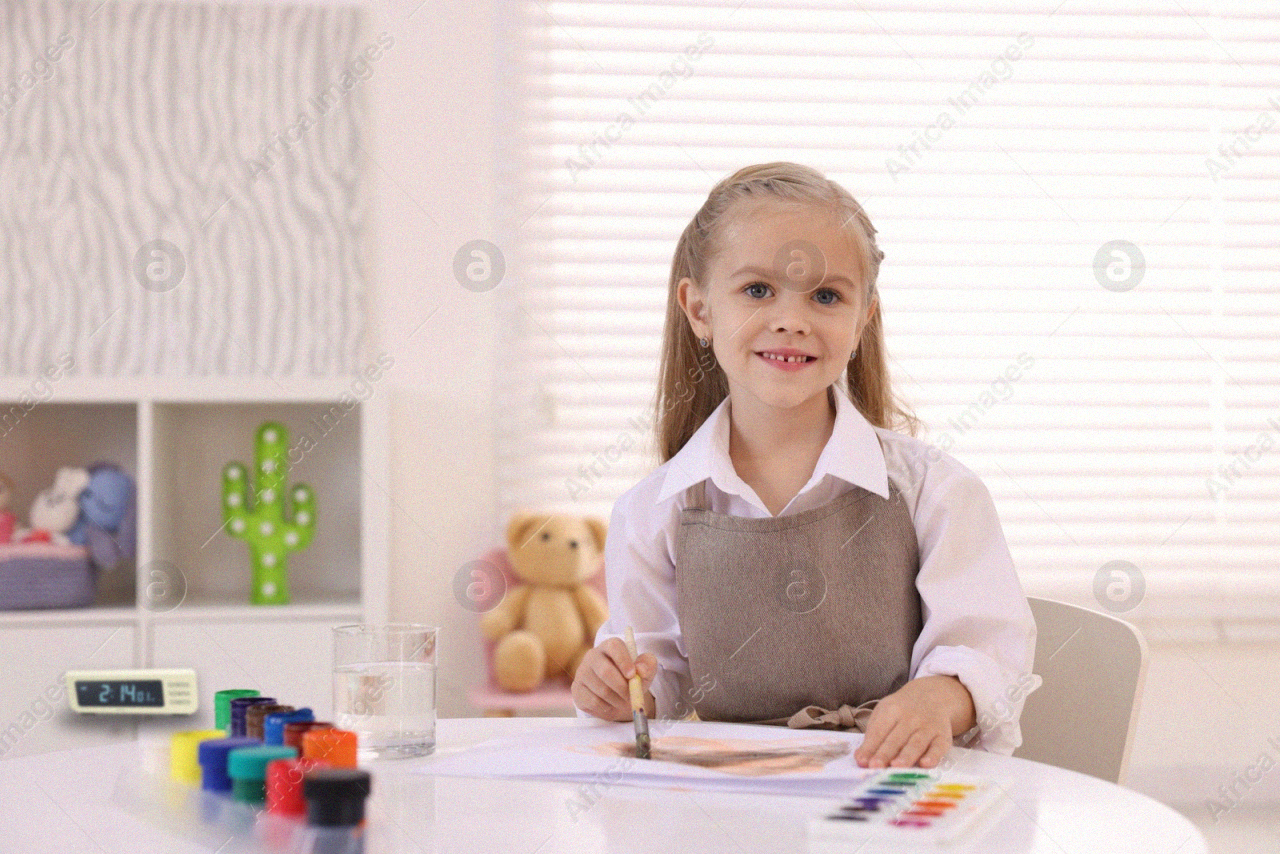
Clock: 2:14
